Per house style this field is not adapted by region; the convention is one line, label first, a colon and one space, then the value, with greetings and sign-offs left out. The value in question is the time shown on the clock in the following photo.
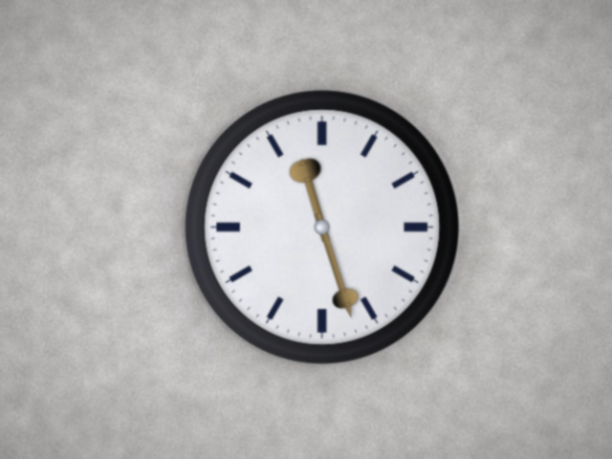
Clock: 11:27
